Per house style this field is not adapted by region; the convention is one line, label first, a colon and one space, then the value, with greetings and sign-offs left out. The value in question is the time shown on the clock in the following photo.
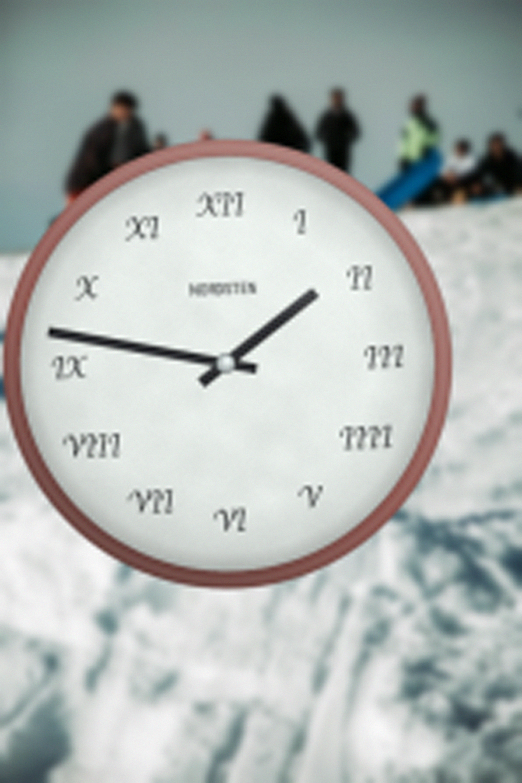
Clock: 1:47
